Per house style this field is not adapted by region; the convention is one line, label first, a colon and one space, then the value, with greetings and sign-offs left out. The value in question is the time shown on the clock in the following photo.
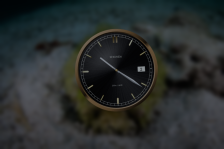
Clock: 10:21
